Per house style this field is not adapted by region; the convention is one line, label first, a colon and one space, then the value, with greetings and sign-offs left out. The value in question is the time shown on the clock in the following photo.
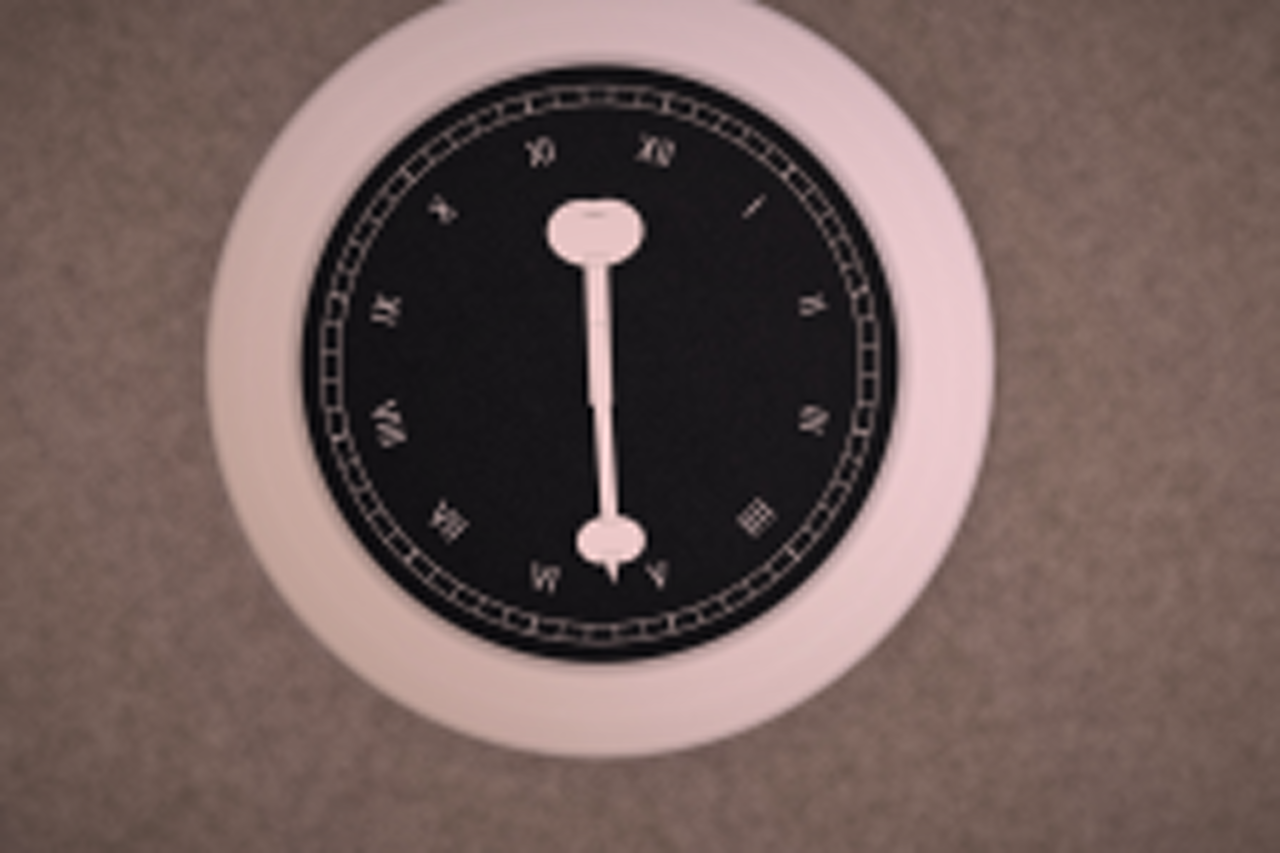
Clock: 11:27
